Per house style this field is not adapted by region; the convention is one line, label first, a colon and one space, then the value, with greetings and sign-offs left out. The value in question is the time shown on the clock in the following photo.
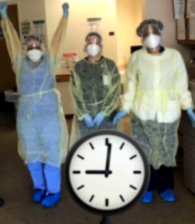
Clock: 9:01
